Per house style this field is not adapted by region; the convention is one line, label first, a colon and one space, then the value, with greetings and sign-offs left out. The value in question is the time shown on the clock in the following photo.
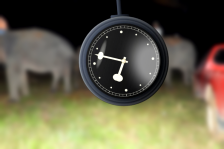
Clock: 6:48
